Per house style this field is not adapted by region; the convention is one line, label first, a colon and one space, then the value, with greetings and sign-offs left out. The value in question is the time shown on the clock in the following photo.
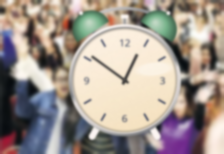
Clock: 12:51
